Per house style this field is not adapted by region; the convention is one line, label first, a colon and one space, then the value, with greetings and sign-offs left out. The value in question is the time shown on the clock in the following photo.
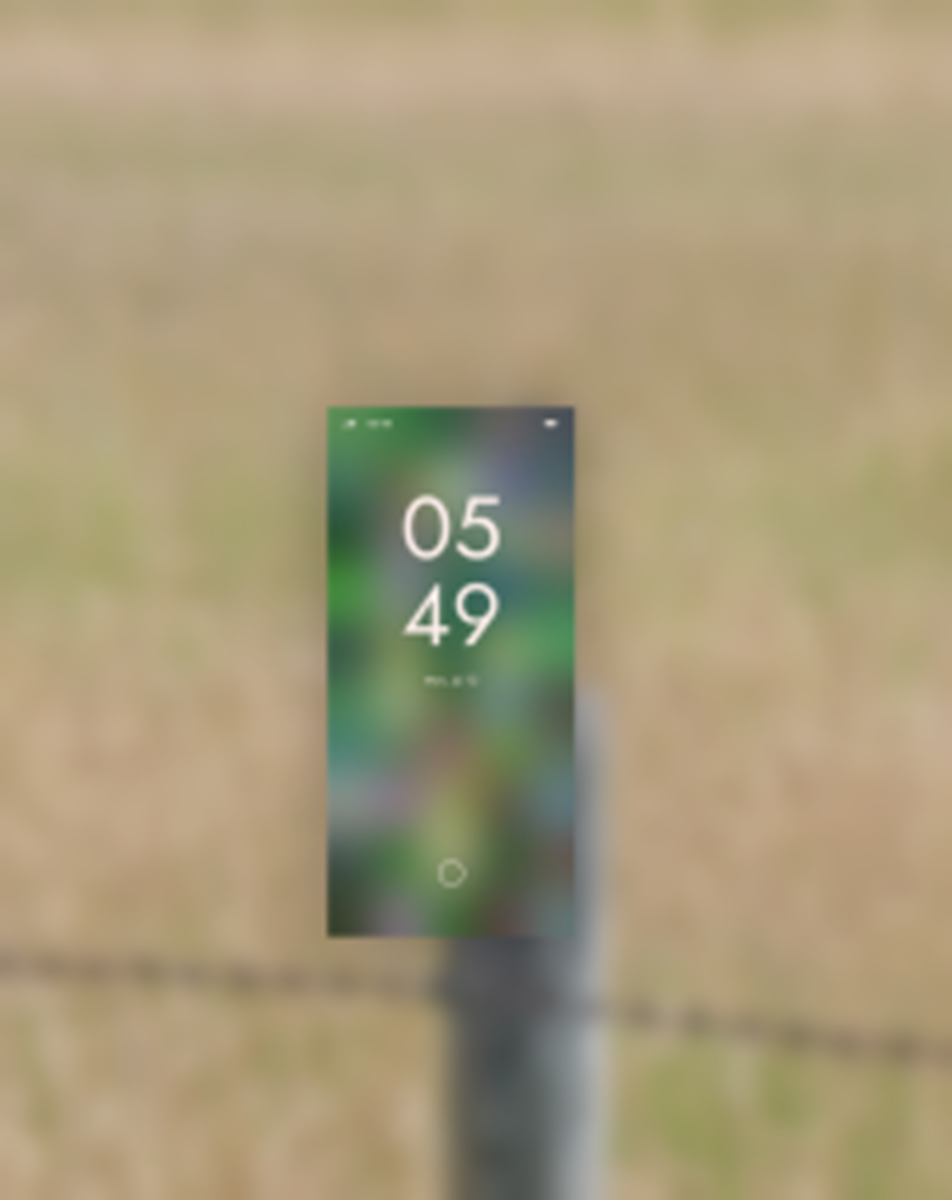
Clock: 5:49
